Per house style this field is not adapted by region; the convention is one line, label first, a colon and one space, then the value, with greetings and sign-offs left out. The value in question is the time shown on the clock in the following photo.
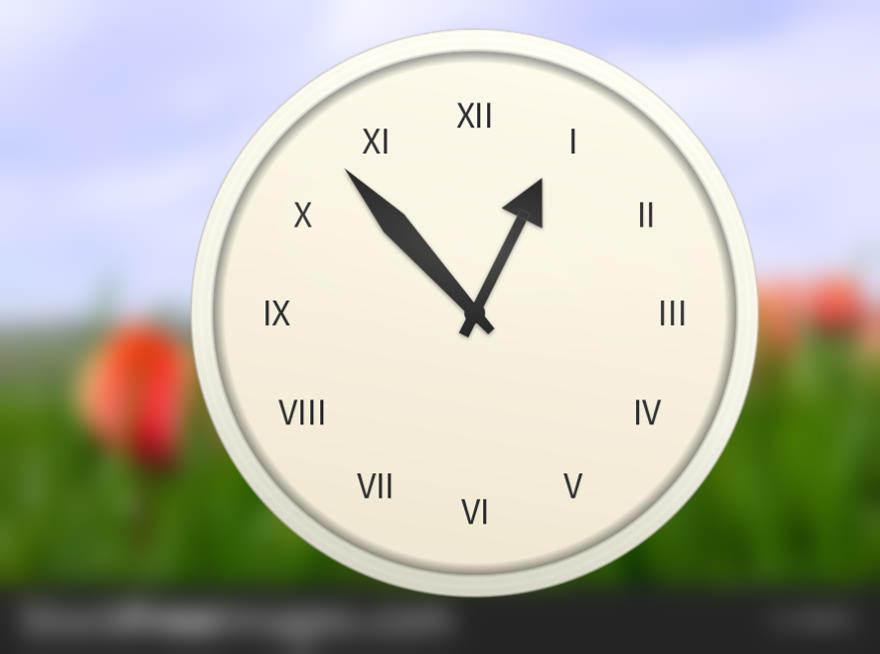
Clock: 12:53
